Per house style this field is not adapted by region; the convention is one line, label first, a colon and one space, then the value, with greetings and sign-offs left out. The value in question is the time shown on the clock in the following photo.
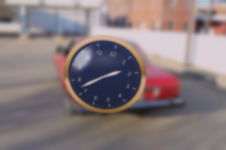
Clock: 1:37
